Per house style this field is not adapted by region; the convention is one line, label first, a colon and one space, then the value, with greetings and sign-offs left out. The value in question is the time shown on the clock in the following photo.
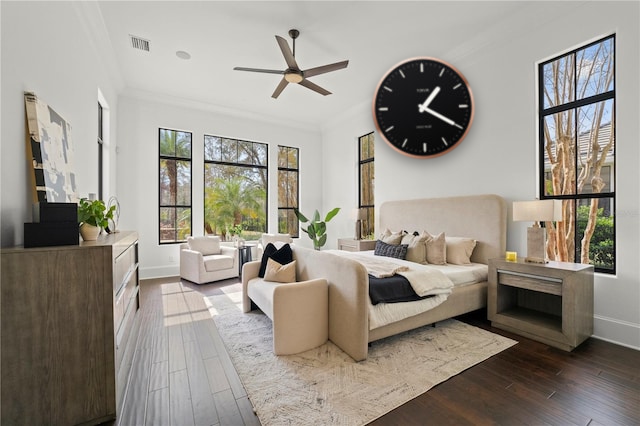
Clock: 1:20
